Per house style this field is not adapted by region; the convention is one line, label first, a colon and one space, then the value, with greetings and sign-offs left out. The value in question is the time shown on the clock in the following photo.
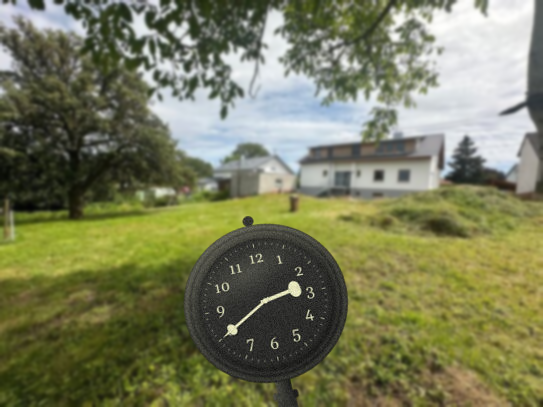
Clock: 2:40
